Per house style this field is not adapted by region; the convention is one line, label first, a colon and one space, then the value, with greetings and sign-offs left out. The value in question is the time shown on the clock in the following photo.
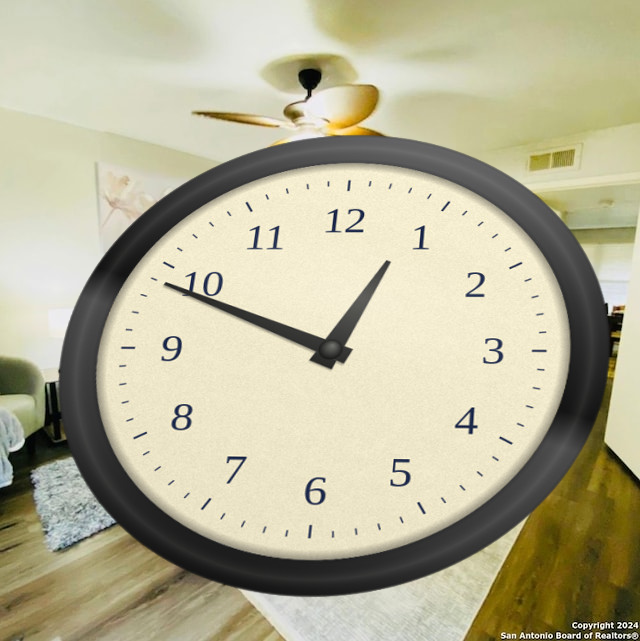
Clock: 12:49
